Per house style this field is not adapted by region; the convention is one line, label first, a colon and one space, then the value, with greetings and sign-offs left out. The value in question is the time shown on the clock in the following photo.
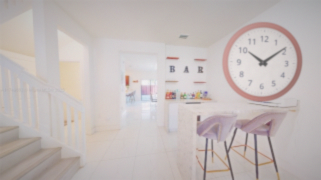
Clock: 10:09
